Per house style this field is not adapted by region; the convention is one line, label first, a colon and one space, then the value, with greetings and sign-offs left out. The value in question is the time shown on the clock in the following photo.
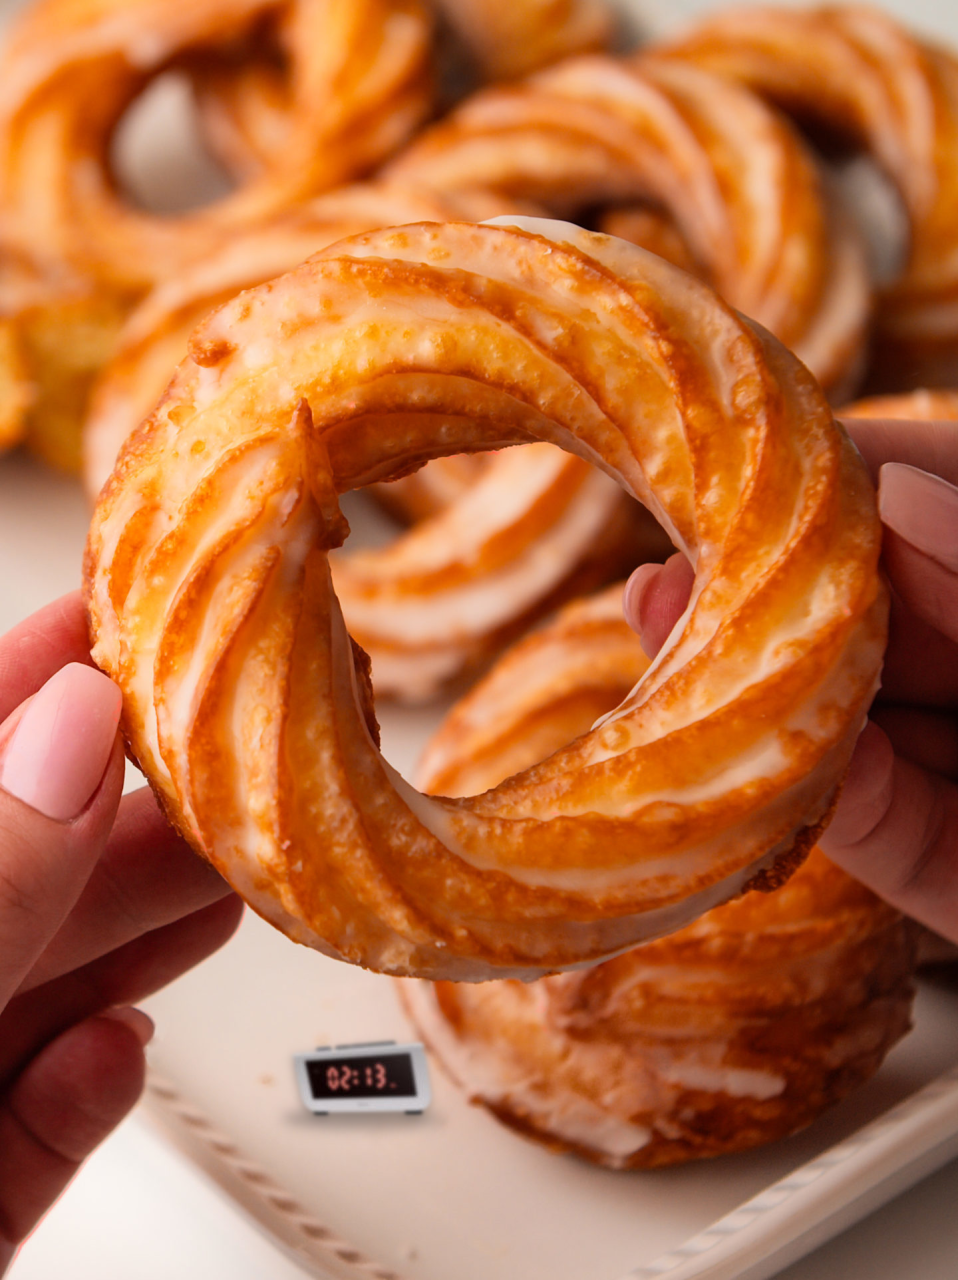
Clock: 2:13
